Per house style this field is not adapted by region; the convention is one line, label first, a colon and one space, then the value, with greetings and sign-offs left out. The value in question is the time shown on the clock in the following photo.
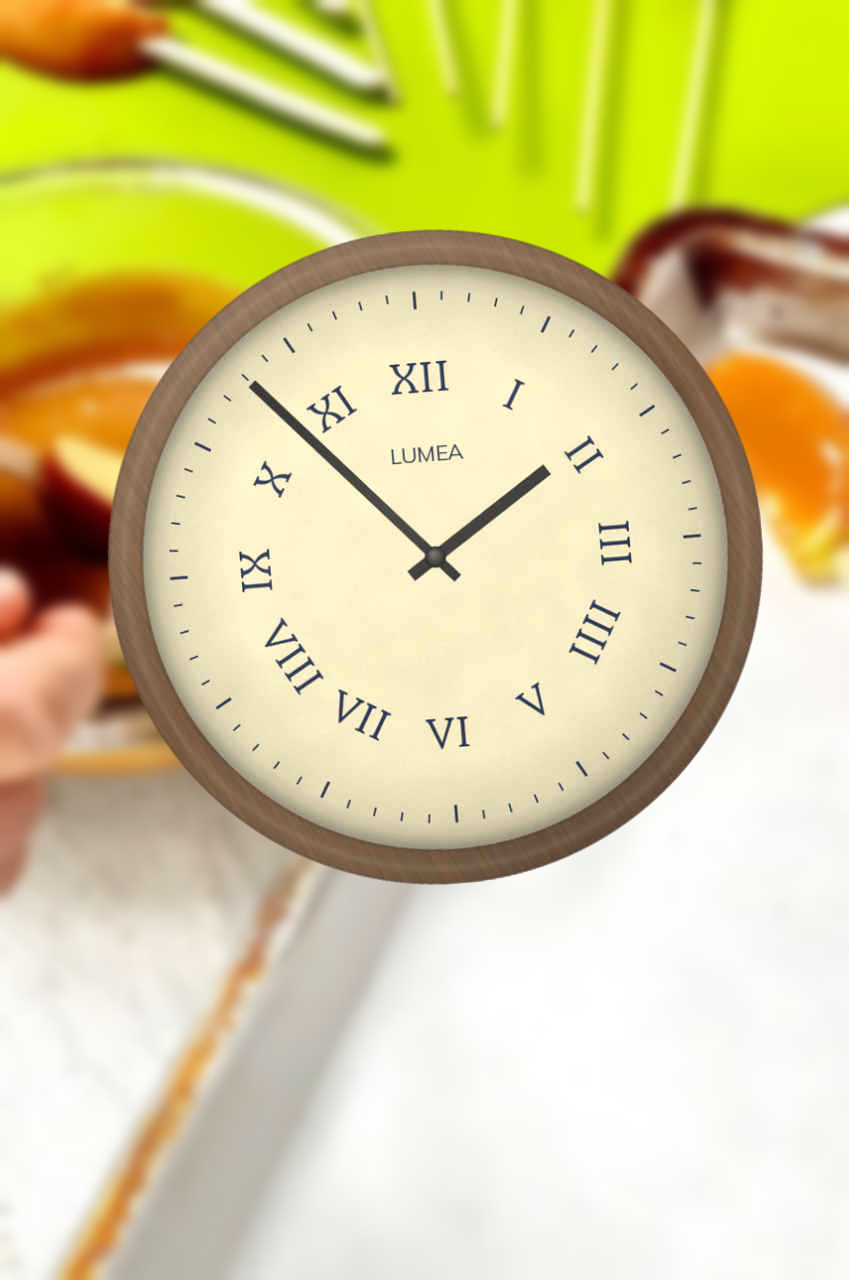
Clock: 1:53
